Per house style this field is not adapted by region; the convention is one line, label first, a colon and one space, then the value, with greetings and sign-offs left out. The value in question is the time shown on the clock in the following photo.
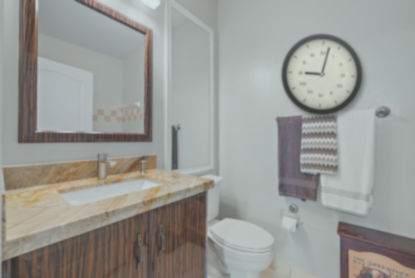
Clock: 9:02
